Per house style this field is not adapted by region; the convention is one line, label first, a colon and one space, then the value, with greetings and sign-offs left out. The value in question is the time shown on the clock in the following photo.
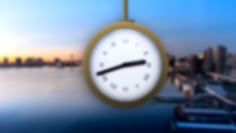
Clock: 2:42
